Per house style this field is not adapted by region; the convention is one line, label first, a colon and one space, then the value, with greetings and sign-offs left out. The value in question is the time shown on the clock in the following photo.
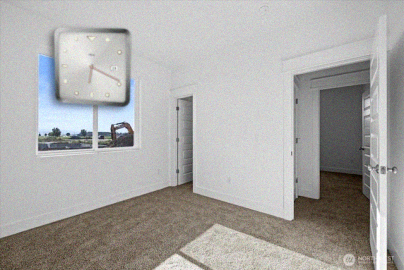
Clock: 6:19
